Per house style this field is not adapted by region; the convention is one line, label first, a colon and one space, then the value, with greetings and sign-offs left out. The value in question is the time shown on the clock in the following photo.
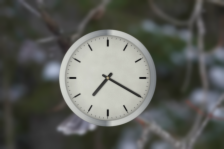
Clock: 7:20
